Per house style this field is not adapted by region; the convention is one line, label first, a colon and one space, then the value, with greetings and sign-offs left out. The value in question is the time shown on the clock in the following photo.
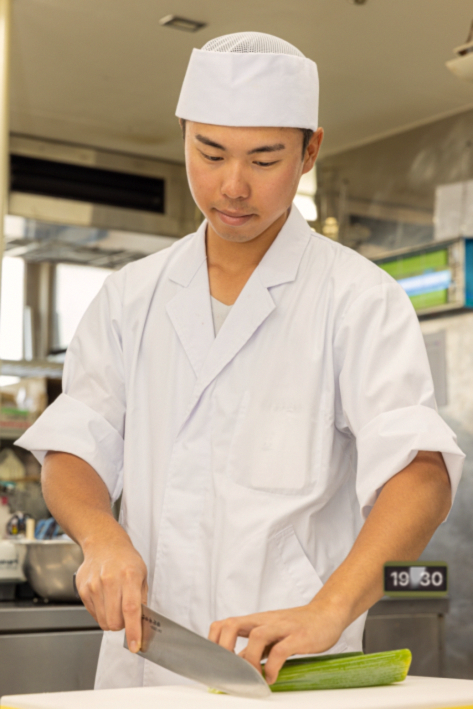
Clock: 19:30
